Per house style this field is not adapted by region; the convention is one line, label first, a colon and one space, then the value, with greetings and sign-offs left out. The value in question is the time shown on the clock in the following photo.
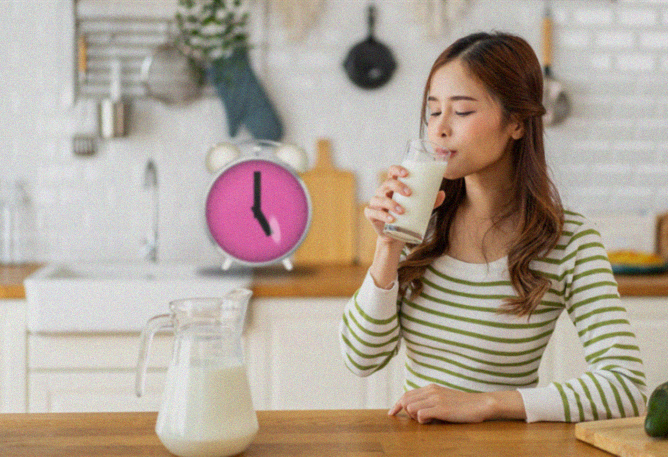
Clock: 5:00
